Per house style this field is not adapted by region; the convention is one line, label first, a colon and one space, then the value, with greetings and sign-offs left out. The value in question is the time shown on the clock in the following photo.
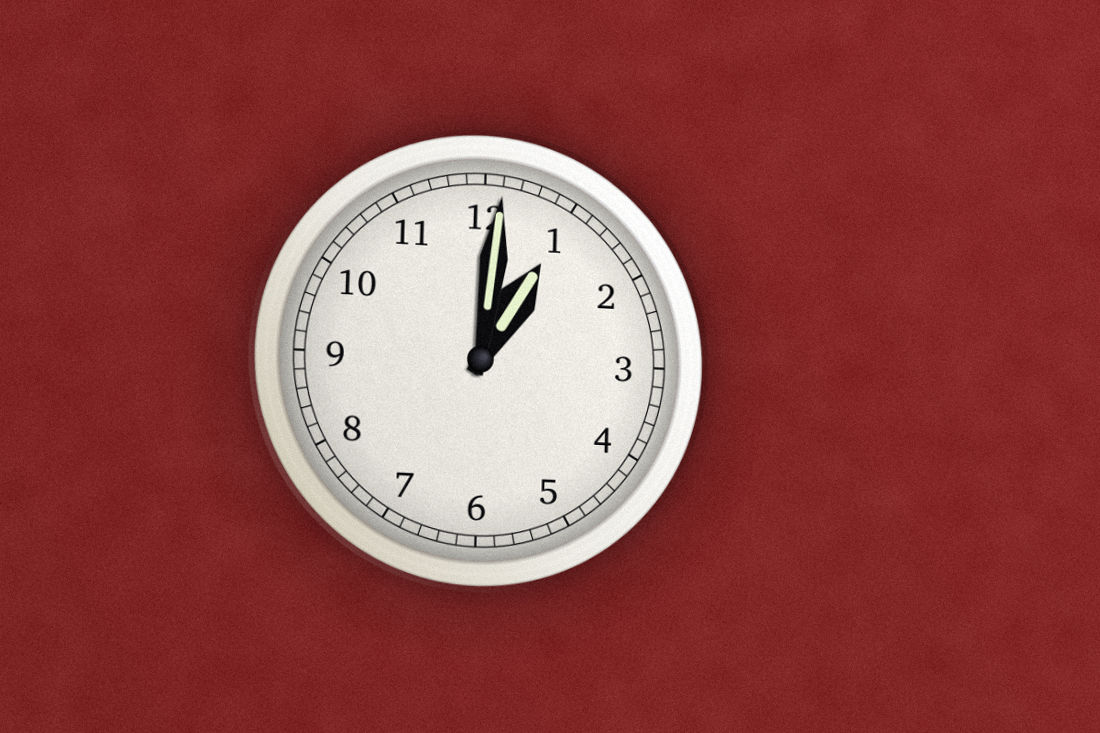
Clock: 1:01
